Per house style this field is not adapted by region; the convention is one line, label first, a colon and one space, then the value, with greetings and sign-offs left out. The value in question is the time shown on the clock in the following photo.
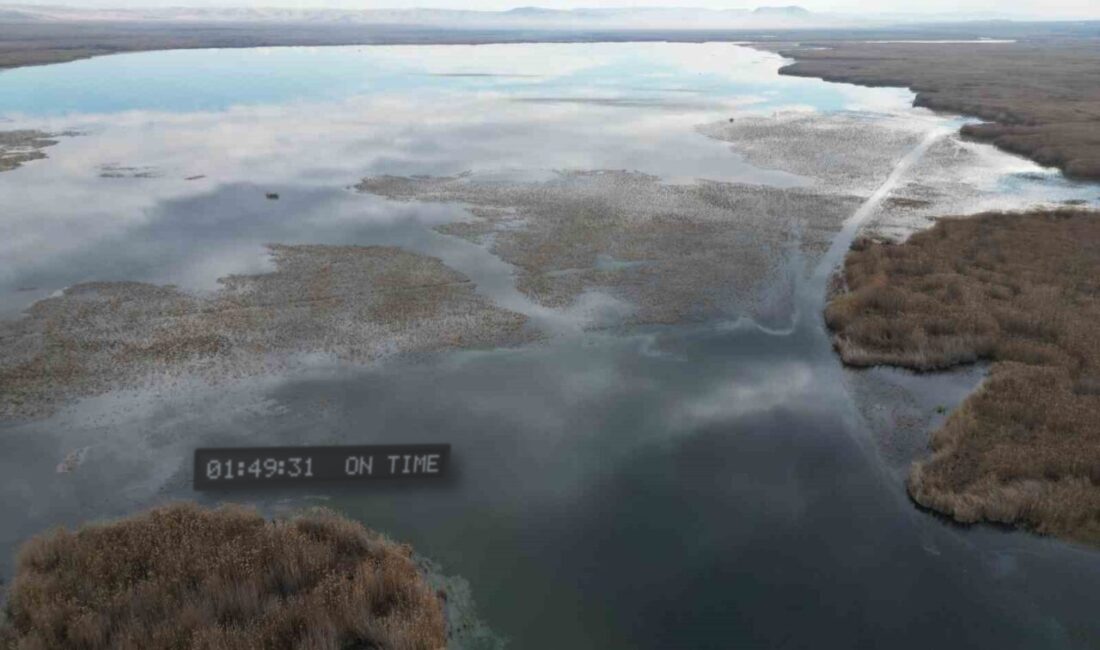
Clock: 1:49:31
